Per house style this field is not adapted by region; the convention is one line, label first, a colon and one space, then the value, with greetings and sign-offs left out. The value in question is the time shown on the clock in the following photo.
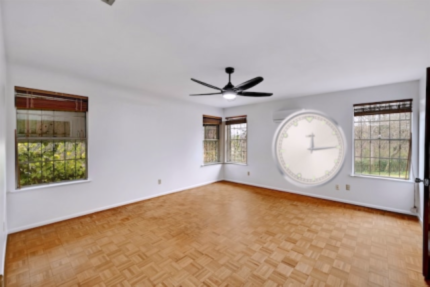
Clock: 12:15
